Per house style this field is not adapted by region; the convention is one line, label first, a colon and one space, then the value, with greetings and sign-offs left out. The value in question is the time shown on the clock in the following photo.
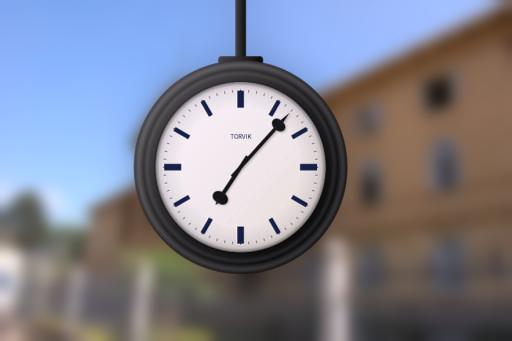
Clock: 7:07
